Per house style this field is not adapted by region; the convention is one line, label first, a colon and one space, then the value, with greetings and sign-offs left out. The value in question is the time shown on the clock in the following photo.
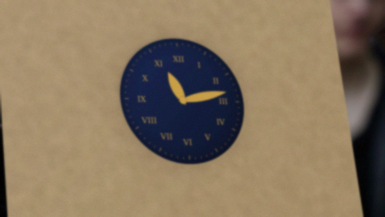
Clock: 11:13
